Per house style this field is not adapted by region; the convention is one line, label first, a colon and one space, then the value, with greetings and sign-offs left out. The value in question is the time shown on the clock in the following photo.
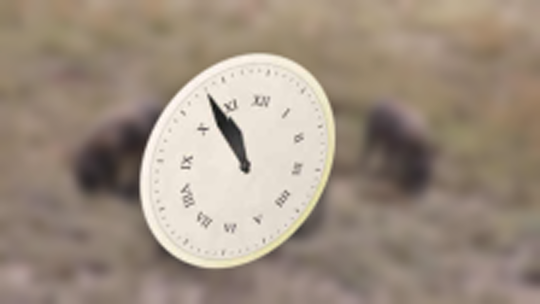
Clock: 10:53
